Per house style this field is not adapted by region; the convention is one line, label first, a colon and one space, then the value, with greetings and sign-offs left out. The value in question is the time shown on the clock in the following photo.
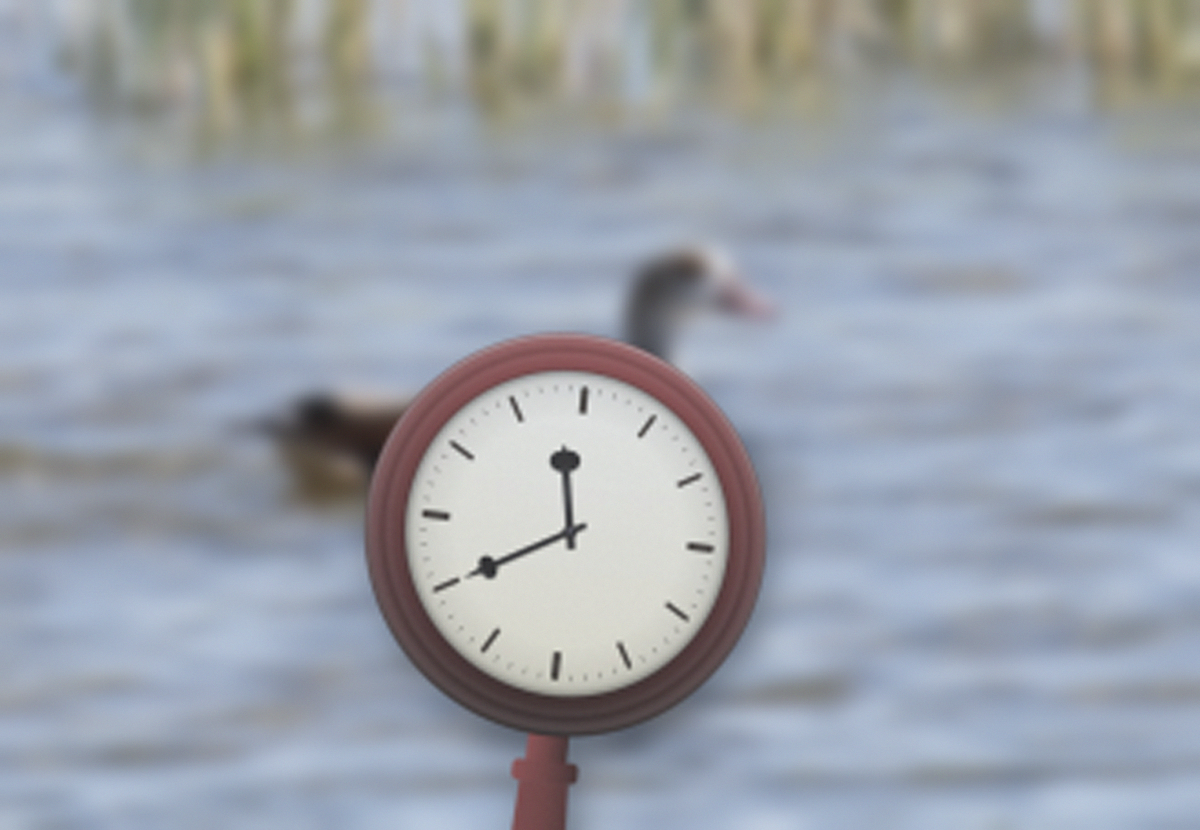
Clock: 11:40
